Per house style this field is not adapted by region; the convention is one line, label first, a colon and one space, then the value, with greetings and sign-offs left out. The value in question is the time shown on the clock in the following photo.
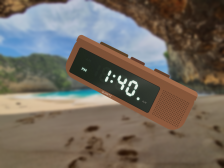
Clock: 1:40
